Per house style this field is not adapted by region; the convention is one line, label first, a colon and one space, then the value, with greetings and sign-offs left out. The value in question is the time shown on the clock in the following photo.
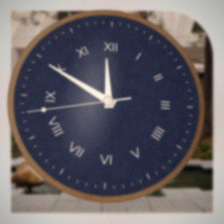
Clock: 11:49:43
